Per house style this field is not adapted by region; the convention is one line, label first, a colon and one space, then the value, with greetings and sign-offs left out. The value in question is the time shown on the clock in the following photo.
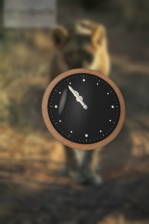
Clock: 10:54
